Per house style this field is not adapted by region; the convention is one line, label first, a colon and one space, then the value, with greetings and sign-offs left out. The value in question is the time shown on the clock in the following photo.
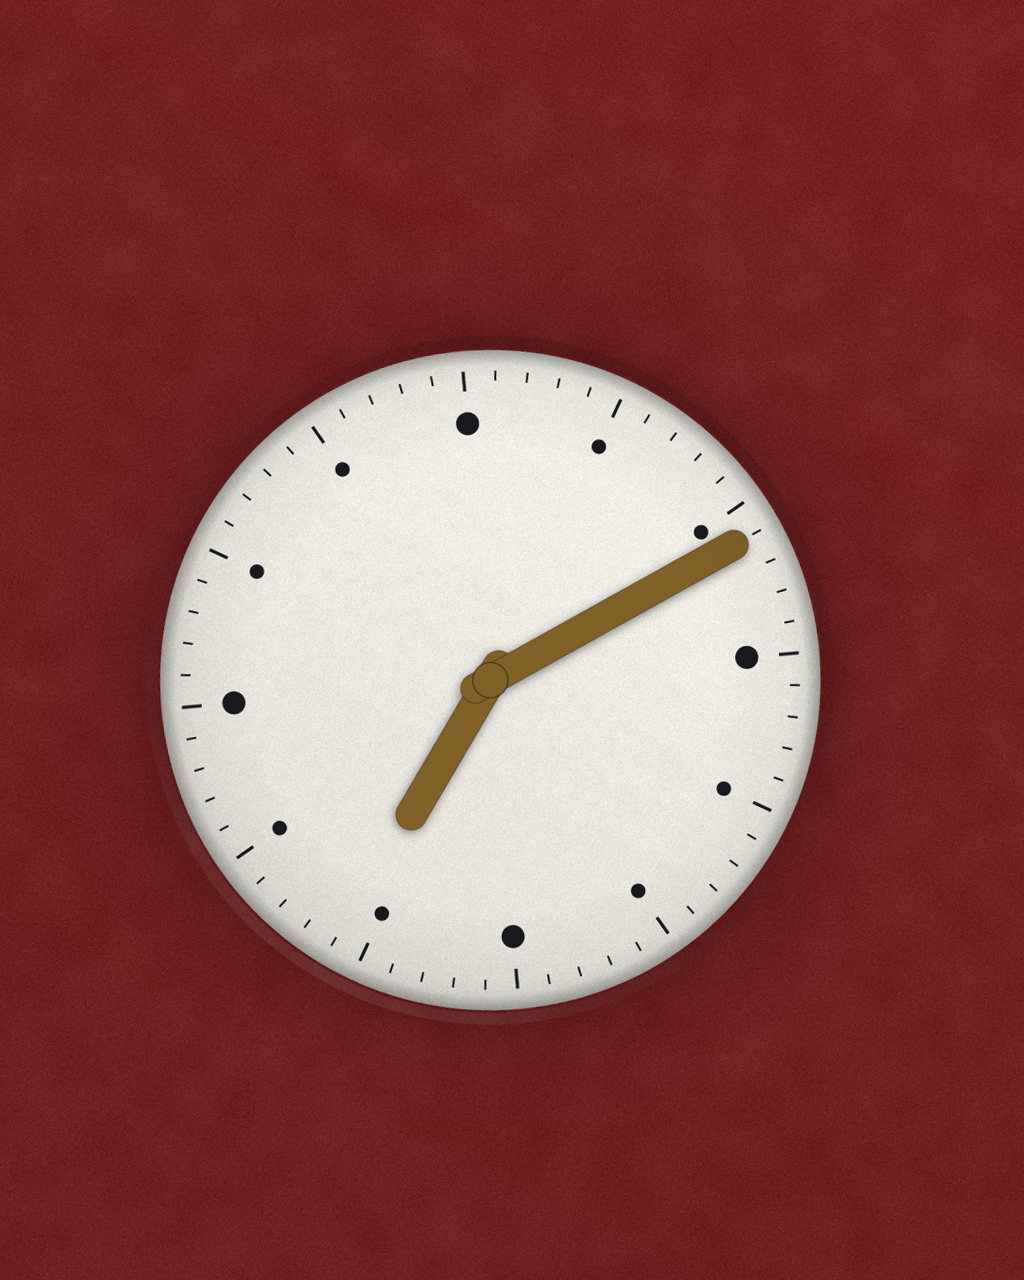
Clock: 7:11
